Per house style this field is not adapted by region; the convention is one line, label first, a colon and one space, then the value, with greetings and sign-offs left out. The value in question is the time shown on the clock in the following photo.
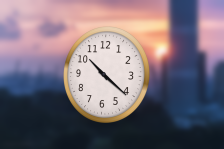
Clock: 10:21
